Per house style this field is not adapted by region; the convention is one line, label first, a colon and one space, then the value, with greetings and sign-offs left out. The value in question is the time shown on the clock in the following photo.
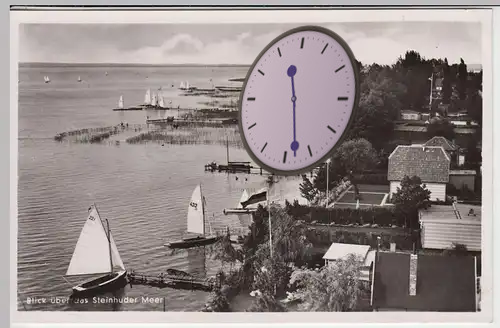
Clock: 11:28
